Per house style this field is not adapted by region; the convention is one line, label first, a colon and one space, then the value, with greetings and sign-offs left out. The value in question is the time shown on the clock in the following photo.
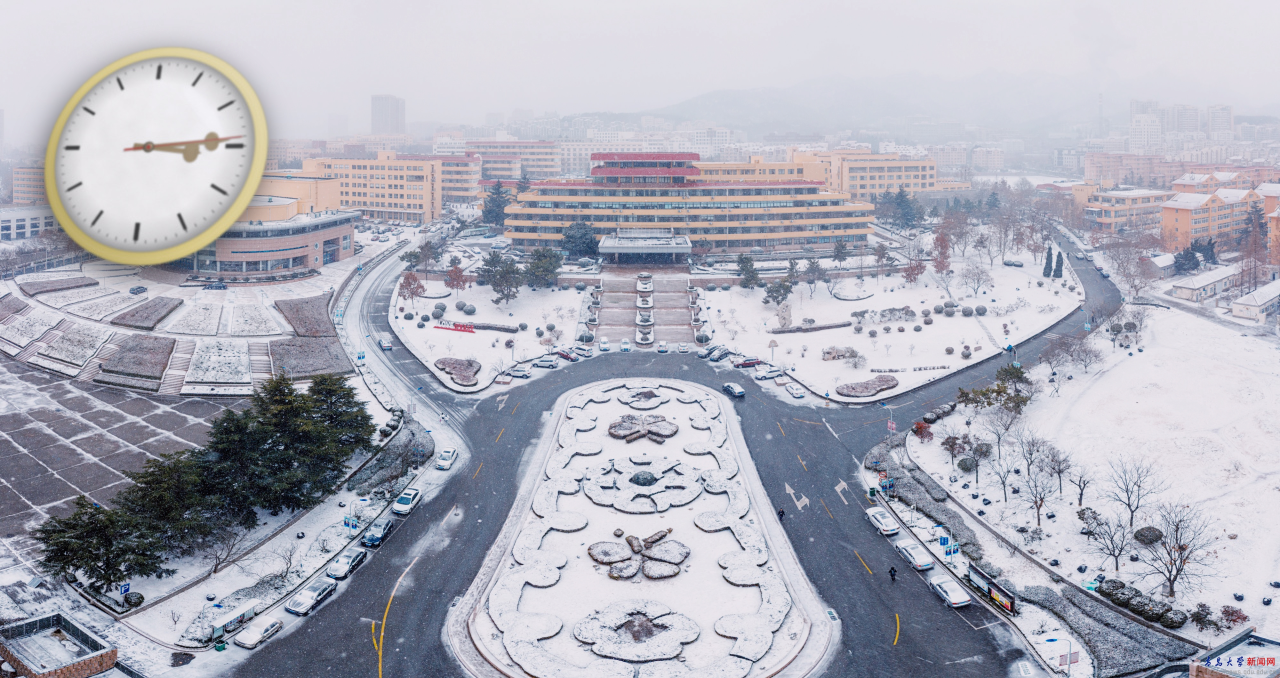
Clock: 3:14:14
